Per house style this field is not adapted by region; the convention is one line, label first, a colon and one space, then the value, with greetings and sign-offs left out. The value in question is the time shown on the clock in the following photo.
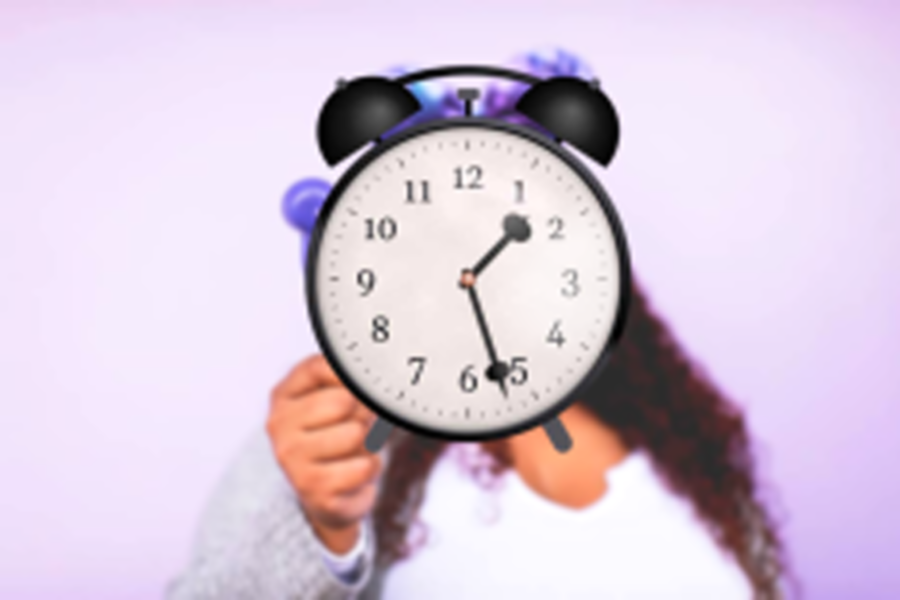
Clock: 1:27
